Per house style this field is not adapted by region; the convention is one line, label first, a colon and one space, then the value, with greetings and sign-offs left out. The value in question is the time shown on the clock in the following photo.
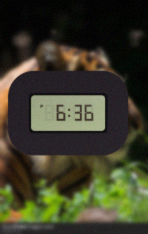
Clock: 6:36
